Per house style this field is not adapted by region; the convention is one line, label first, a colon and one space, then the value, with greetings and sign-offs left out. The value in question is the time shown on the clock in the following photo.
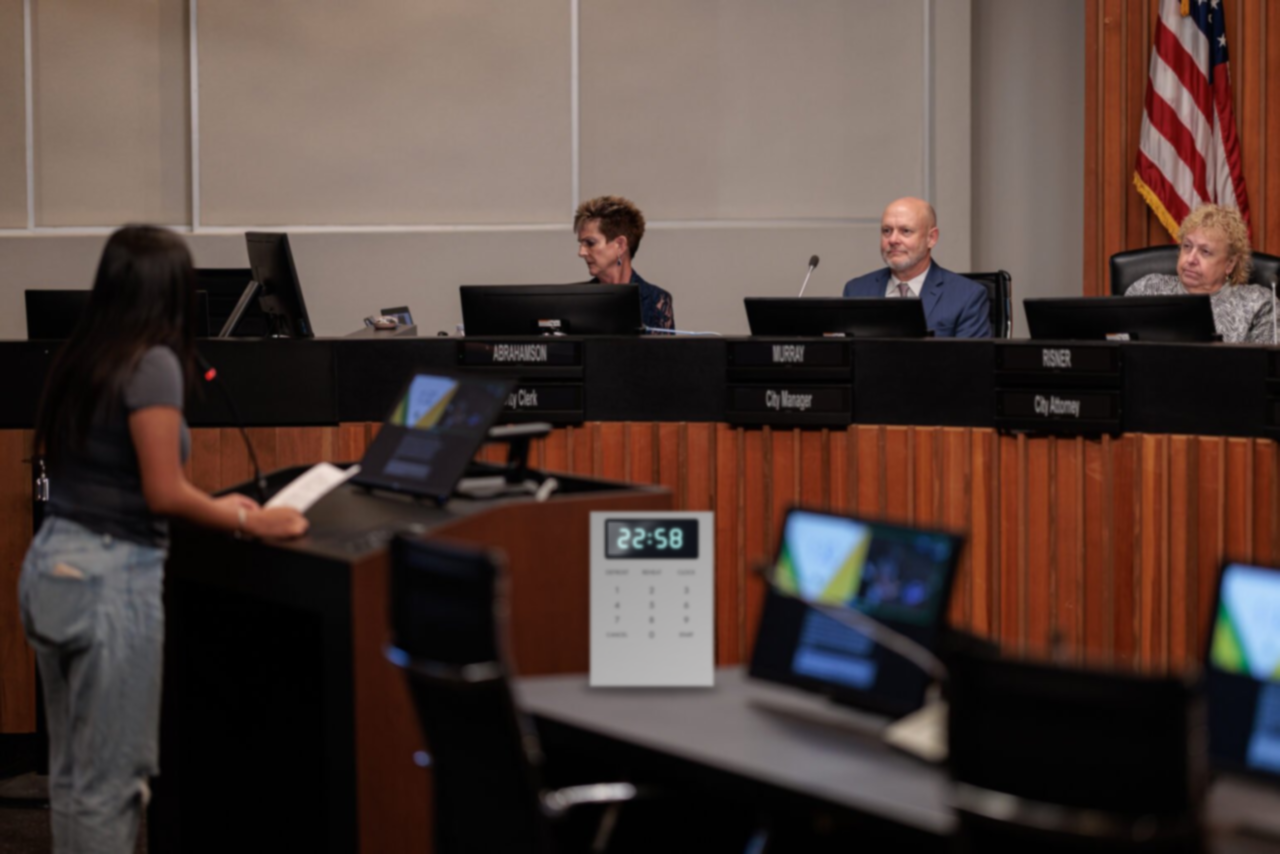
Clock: 22:58
